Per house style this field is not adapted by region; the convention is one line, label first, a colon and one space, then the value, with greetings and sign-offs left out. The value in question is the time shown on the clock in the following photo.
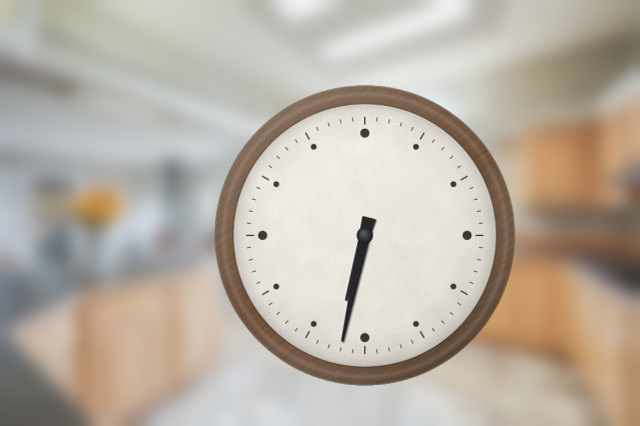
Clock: 6:32
